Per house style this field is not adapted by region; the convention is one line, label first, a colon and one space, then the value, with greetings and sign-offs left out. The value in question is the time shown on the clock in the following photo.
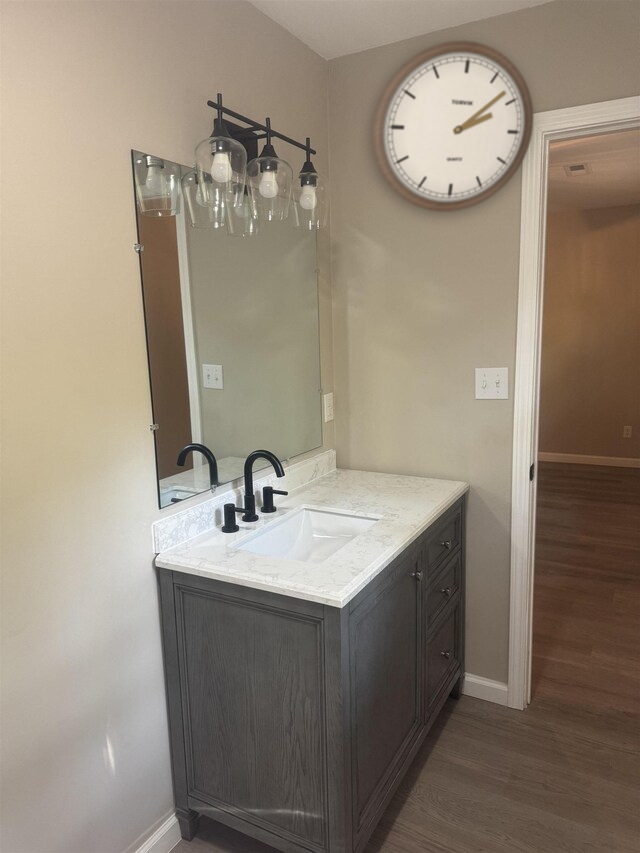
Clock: 2:08
